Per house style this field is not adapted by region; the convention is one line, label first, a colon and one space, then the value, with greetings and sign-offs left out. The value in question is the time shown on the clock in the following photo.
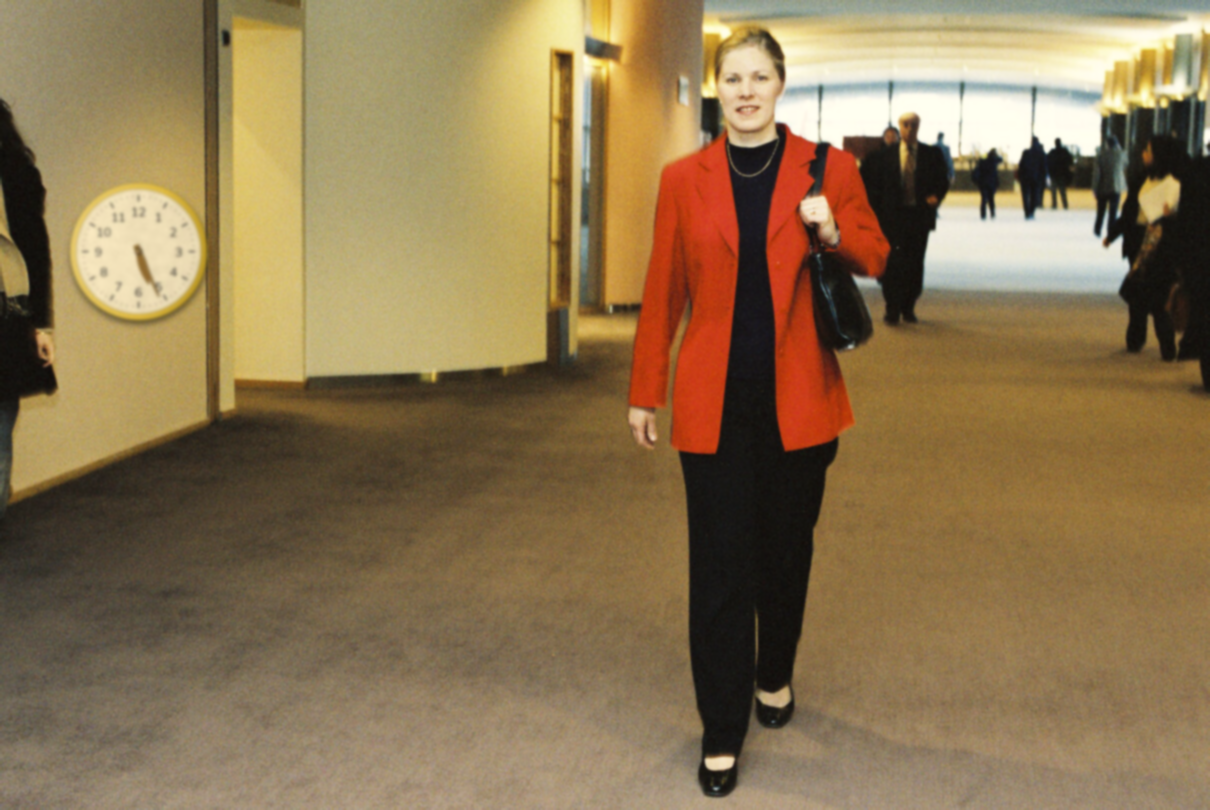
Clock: 5:26
